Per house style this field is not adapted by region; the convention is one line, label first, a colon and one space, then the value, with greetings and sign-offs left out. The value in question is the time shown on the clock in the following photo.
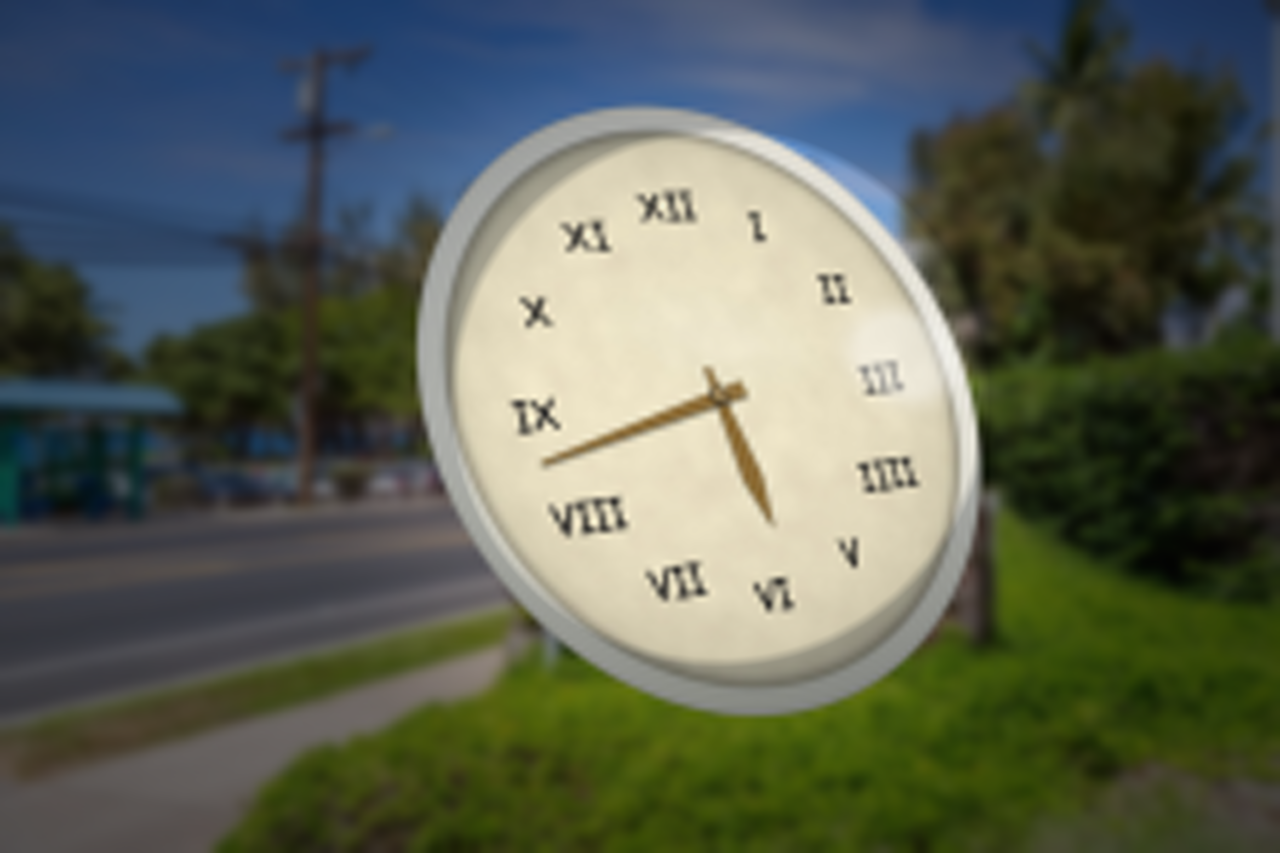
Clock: 5:43
